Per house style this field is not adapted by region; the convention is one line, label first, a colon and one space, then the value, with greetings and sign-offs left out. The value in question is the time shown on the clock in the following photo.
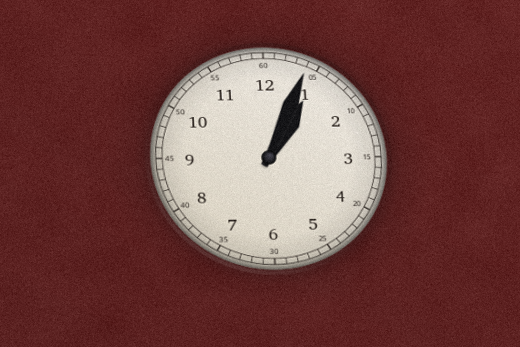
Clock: 1:04
